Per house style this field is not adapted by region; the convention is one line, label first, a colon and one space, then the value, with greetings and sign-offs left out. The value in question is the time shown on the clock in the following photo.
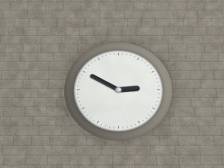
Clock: 2:50
